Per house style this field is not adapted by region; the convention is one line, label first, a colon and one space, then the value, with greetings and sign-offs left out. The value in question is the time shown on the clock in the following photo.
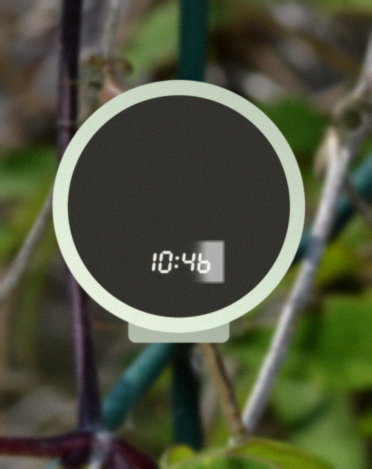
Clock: 10:46
